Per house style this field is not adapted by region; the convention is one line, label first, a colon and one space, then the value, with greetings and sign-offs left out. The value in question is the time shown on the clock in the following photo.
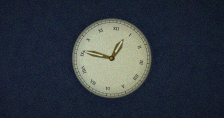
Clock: 12:46
